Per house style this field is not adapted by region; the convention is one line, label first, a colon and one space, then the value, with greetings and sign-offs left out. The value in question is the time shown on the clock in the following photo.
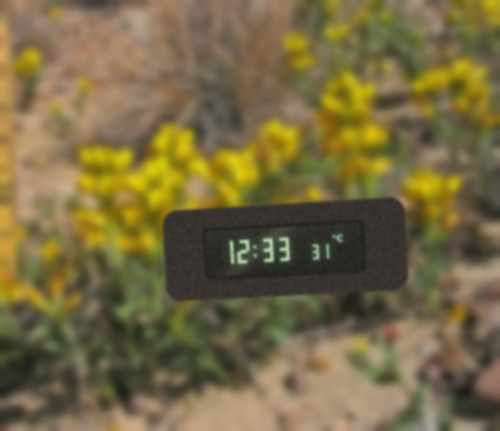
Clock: 12:33
